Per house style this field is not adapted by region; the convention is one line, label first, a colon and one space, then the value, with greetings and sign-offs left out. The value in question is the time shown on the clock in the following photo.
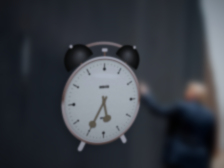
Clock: 5:35
